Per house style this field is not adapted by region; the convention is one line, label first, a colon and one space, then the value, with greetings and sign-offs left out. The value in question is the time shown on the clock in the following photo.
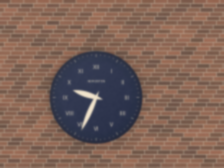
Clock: 9:34
